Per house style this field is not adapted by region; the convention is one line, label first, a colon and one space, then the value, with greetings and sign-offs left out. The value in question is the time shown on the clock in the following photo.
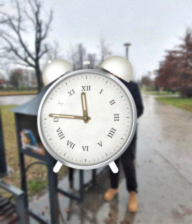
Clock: 11:46
